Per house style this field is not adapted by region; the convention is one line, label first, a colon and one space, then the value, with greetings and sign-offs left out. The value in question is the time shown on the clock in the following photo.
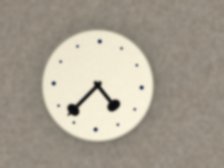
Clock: 4:37
